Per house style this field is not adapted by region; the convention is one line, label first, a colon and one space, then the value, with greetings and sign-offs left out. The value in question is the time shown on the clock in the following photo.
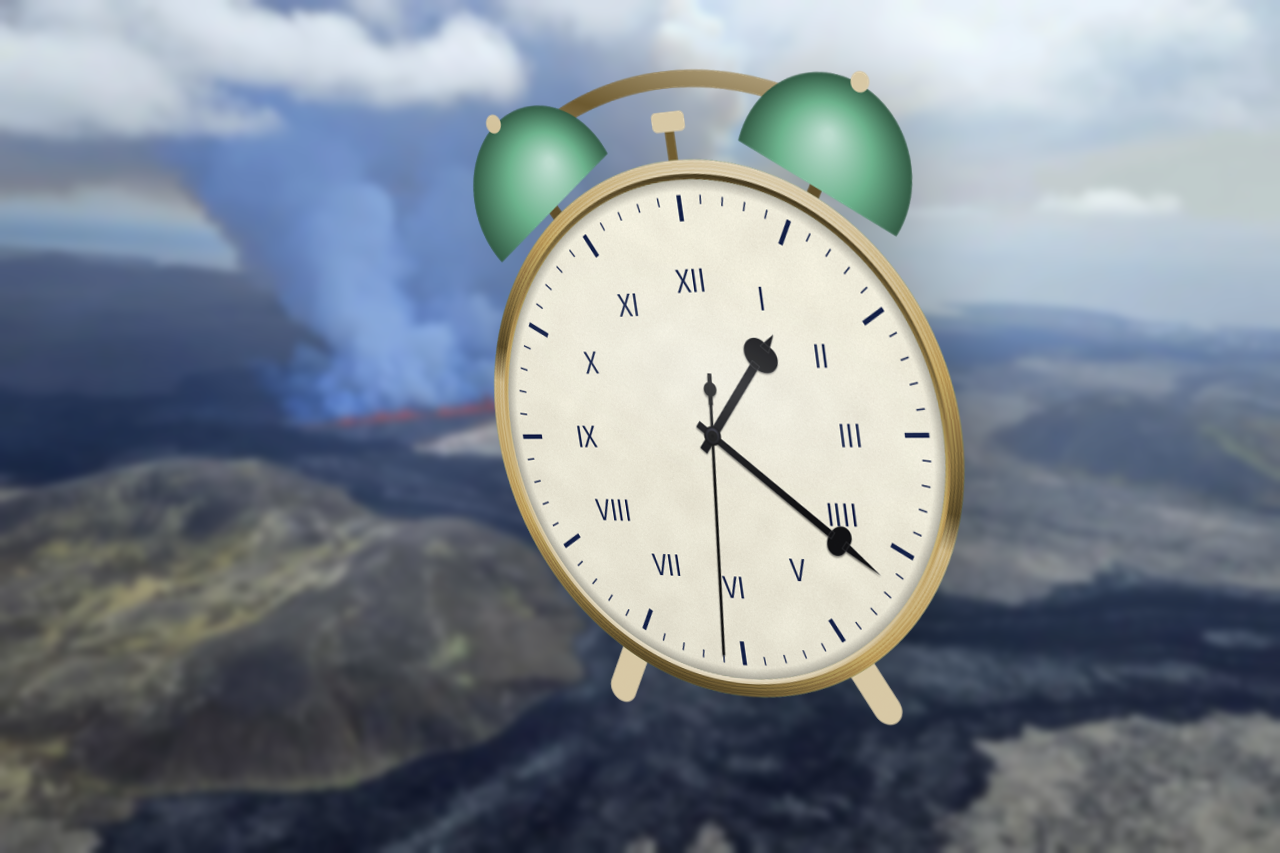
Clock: 1:21:31
